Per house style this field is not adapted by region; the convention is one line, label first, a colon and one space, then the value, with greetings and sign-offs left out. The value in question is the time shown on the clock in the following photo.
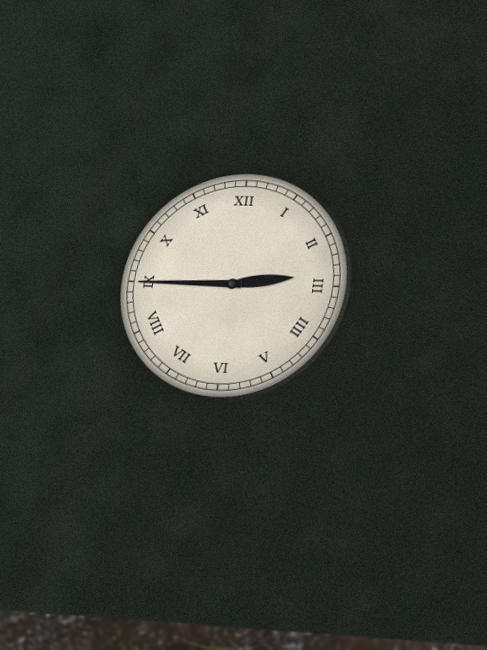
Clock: 2:45
